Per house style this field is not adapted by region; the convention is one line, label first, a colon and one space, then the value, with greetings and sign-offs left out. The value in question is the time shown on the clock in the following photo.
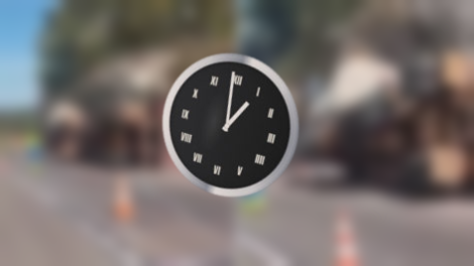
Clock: 12:59
